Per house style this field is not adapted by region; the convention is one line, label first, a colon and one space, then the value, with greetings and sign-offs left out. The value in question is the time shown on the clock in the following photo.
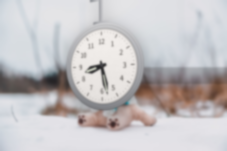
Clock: 8:28
